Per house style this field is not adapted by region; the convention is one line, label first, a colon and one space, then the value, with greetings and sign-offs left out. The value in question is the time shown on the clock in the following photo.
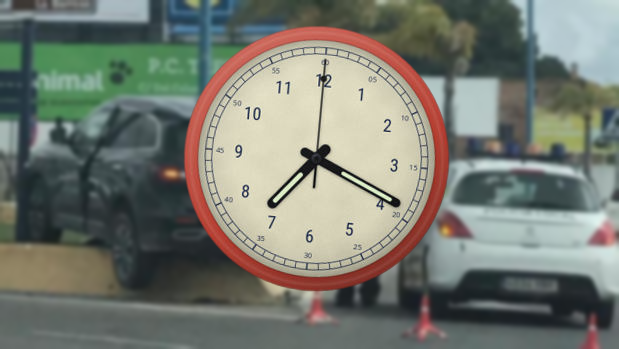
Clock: 7:19:00
